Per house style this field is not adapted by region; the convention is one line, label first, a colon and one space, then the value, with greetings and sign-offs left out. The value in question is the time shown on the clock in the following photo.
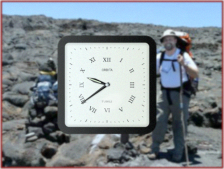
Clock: 9:39
